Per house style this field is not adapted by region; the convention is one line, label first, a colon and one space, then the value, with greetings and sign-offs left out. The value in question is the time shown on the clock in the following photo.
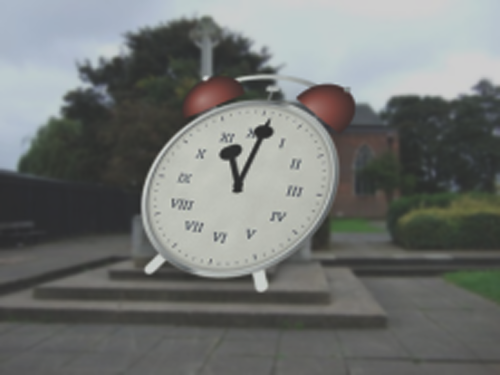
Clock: 11:01
